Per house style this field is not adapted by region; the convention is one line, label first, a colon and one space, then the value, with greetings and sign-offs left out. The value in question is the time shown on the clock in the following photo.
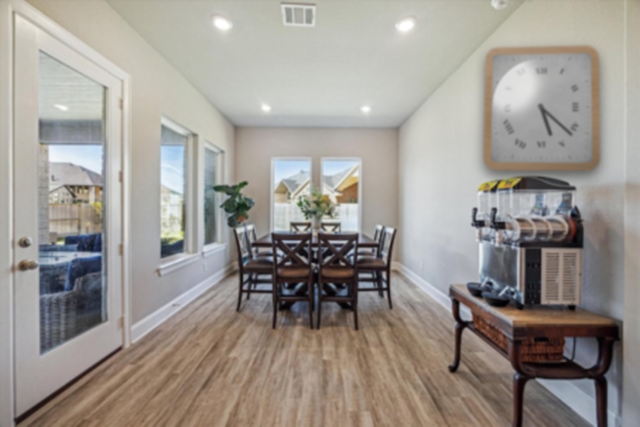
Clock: 5:22
